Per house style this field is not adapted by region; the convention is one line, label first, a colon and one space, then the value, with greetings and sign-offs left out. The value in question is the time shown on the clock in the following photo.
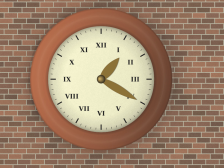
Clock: 1:20
